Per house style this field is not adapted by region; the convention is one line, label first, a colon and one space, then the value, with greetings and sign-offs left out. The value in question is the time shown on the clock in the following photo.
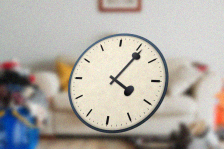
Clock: 4:06
